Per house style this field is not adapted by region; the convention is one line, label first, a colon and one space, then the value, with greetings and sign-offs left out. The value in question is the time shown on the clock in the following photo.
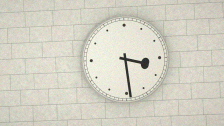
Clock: 3:29
